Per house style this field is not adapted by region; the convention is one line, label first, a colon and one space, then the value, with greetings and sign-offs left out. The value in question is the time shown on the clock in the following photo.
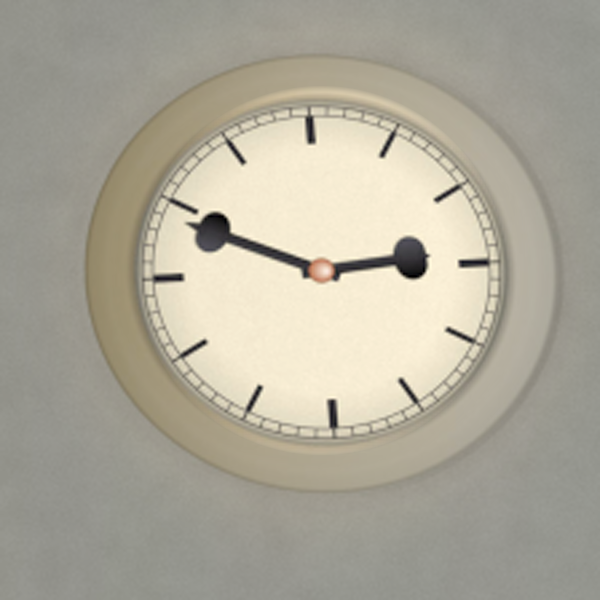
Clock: 2:49
